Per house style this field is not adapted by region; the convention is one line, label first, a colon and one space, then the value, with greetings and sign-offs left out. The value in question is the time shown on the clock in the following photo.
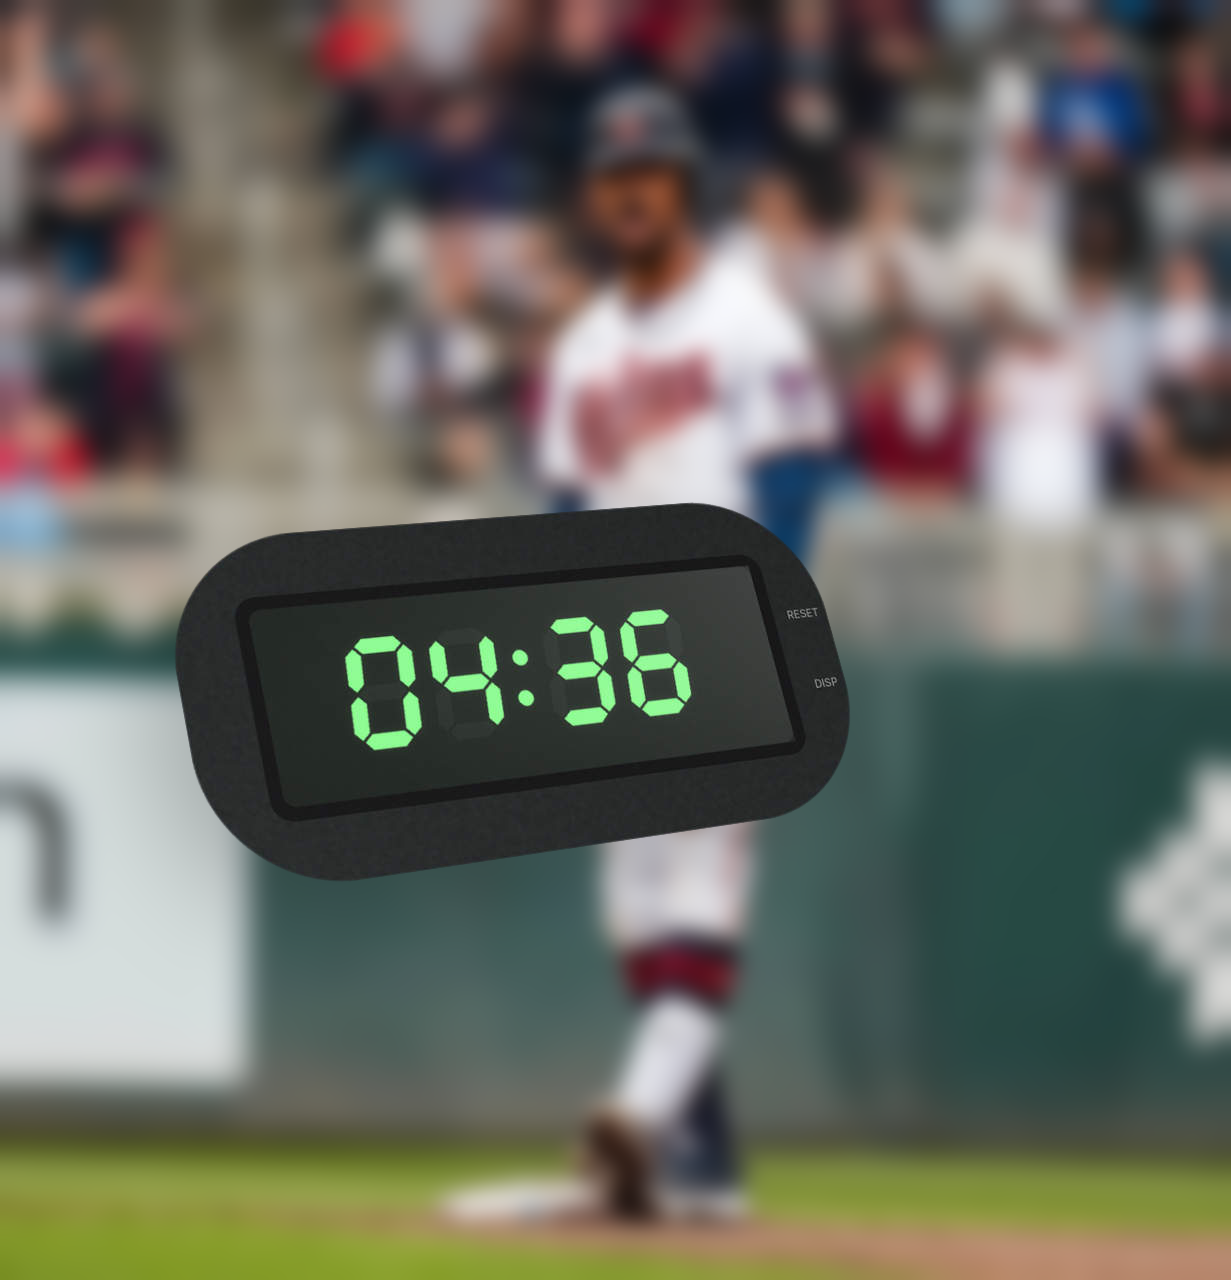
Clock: 4:36
